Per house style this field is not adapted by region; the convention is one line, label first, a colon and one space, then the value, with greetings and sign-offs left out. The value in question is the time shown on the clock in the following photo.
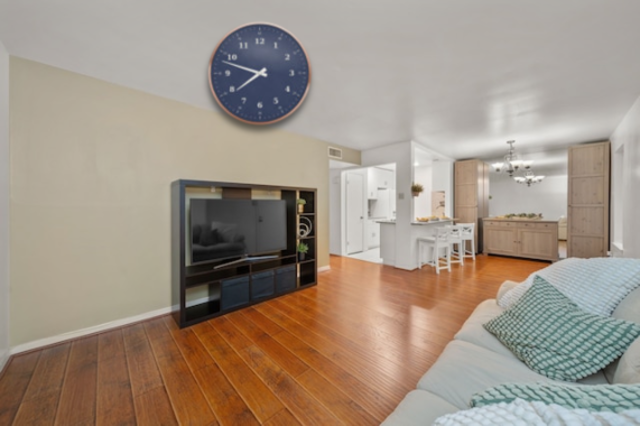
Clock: 7:48
